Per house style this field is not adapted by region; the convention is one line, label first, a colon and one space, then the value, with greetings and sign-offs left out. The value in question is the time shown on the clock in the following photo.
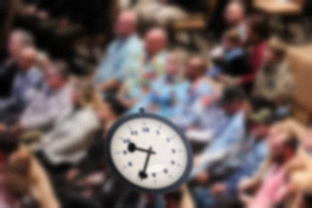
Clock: 9:34
